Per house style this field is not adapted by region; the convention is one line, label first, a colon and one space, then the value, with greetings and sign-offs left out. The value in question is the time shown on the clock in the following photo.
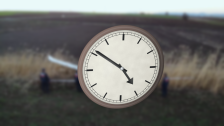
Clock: 4:51
